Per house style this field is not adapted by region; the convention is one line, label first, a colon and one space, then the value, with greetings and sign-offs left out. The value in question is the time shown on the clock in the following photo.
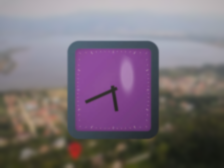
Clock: 5:41
